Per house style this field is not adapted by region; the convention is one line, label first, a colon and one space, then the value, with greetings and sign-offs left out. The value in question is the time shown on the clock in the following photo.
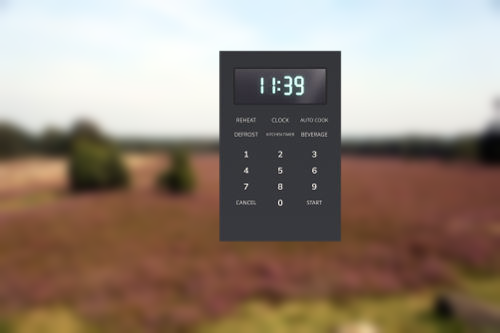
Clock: 11:39
